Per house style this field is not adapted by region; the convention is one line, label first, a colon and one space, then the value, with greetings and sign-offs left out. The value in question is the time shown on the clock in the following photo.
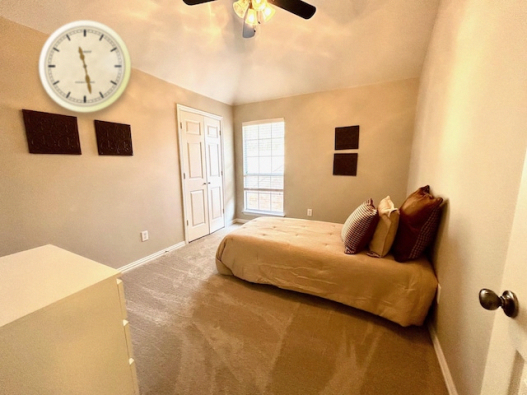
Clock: 11:28
